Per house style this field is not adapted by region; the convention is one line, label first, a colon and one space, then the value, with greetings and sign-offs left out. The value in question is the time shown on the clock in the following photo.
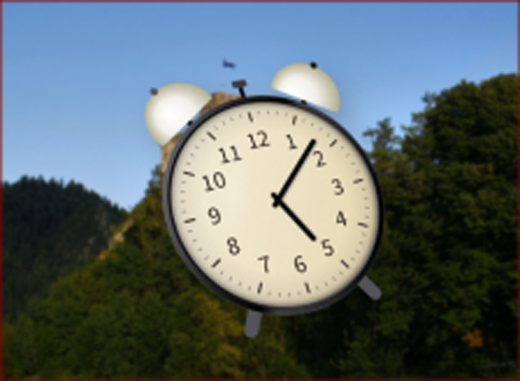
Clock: 5:08
